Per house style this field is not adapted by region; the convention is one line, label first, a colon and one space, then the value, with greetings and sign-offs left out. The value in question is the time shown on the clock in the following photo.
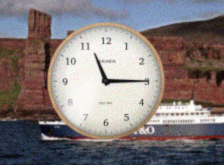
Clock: 11:15
